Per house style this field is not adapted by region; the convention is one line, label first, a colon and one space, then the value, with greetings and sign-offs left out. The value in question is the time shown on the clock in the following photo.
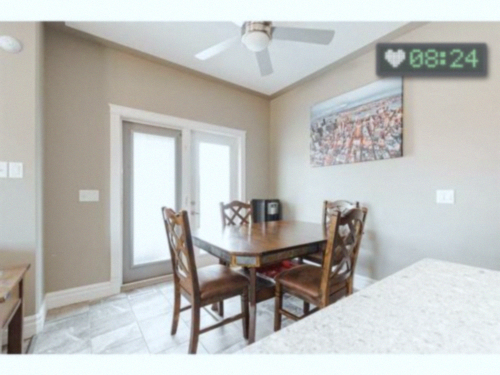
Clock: 8:24
